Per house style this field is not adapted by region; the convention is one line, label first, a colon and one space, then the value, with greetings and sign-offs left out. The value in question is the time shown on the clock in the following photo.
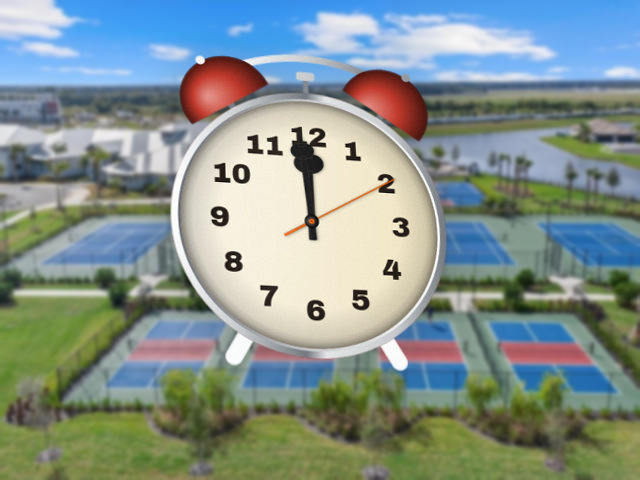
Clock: 11:59:10
